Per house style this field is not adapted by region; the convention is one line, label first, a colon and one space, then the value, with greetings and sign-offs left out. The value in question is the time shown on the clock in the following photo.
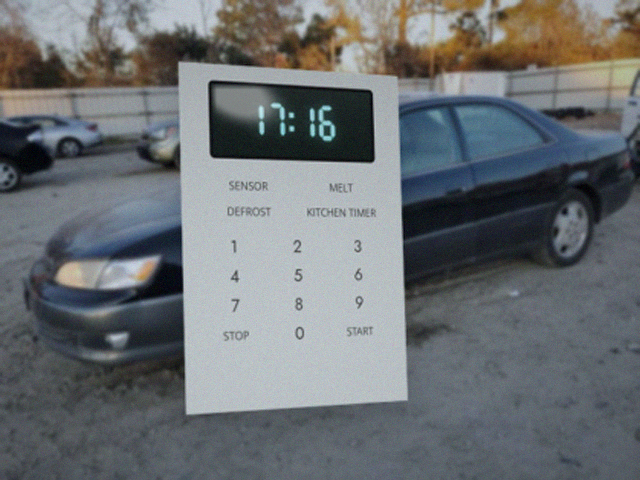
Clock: 17:16
